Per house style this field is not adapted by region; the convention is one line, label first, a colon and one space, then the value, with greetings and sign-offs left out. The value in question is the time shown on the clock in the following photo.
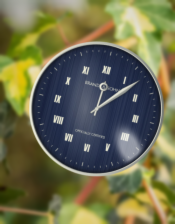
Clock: 12:07
